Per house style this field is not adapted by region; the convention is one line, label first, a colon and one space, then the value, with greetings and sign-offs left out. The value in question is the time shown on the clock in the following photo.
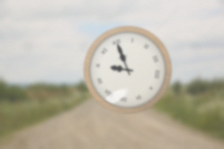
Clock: 10:00
